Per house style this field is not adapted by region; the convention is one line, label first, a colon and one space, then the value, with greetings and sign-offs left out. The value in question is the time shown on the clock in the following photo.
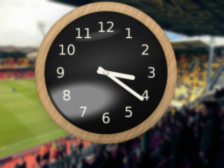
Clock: 3:21
